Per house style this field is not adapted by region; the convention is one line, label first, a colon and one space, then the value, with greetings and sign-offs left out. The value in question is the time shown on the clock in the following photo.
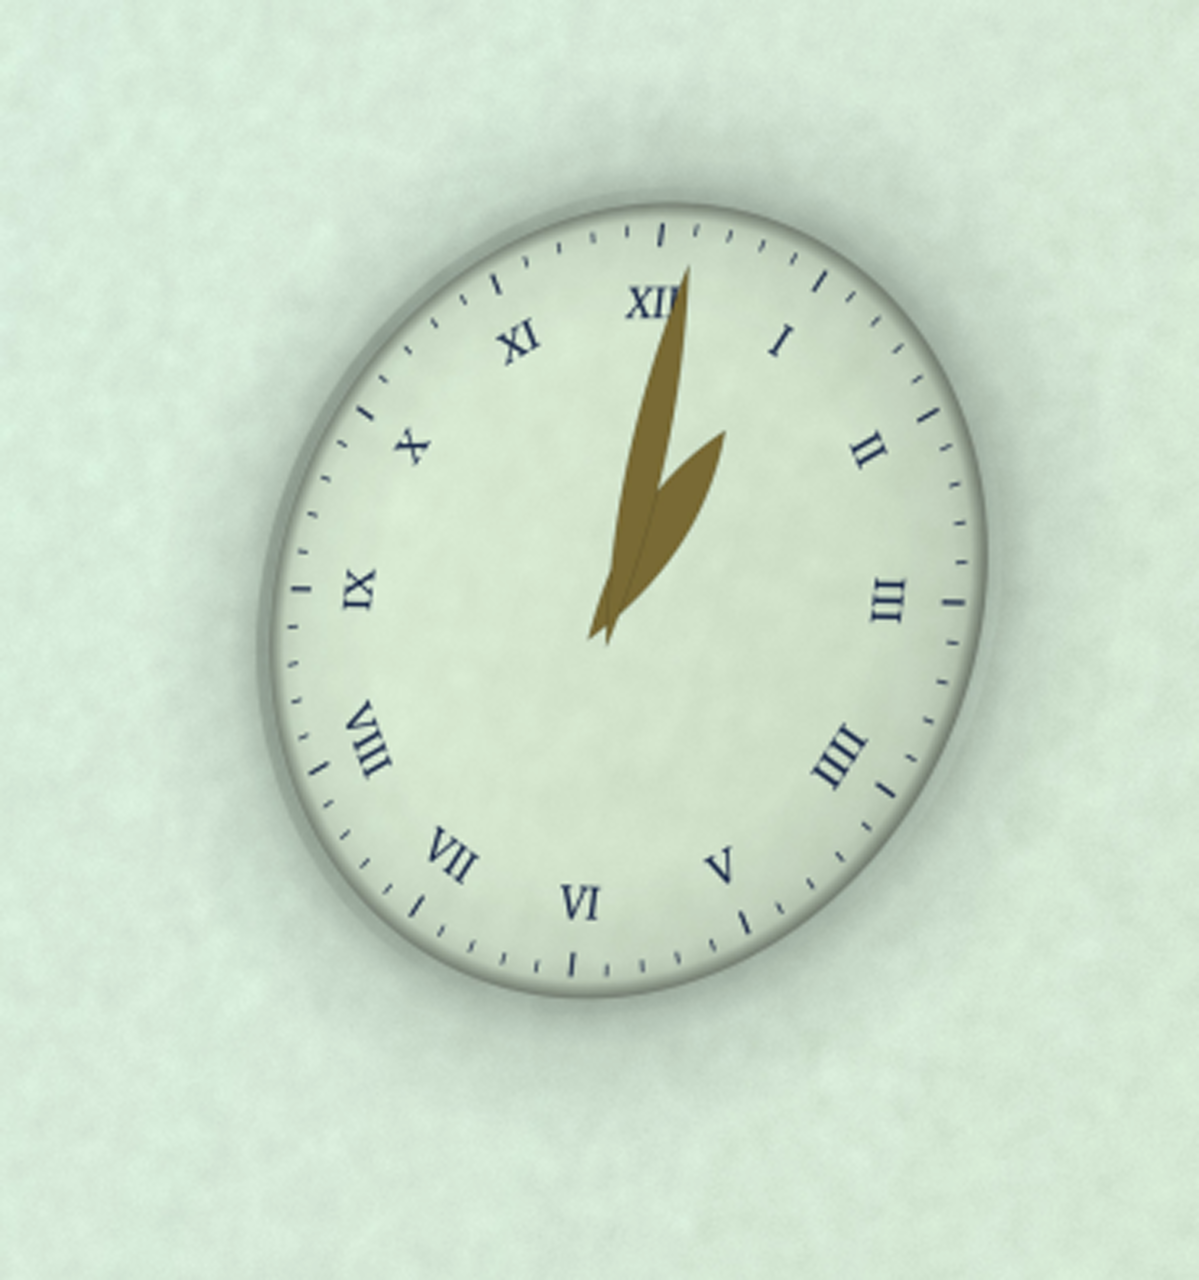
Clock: 1:01
